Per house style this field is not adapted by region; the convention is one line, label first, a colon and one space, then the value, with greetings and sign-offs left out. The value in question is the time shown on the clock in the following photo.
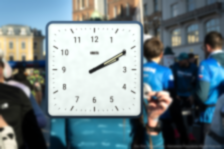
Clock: 2:10
